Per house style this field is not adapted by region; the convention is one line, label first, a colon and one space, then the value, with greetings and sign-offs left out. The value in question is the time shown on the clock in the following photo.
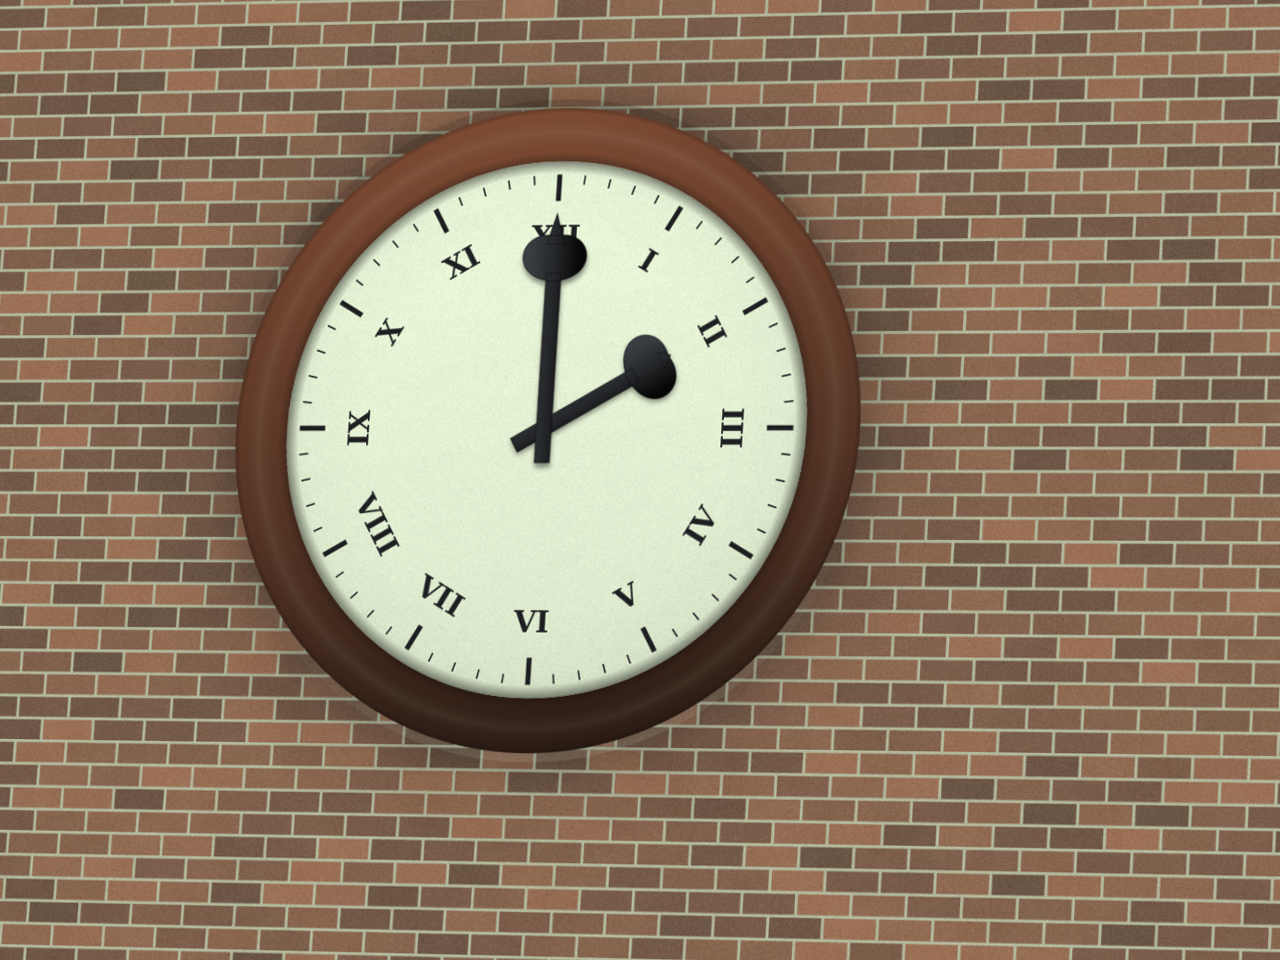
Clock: 2:00
